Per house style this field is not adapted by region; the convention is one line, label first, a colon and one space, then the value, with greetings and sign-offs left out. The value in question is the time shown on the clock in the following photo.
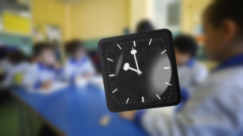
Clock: 9:59
